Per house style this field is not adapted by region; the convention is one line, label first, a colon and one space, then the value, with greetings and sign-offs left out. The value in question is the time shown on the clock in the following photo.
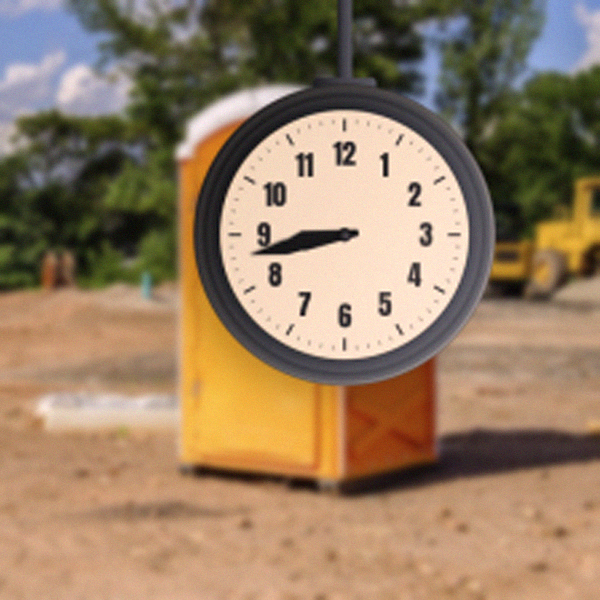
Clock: 8:43
